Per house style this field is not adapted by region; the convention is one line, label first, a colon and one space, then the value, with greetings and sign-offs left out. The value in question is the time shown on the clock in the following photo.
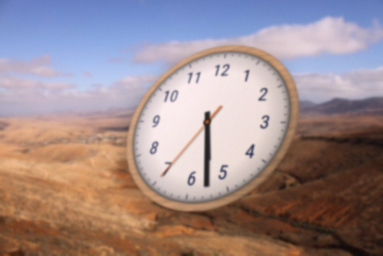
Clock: 5:27:35
